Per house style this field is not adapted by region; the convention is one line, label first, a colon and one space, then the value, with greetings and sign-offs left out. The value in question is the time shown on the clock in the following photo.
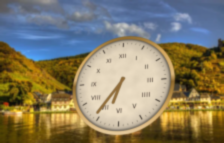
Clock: 6:36
